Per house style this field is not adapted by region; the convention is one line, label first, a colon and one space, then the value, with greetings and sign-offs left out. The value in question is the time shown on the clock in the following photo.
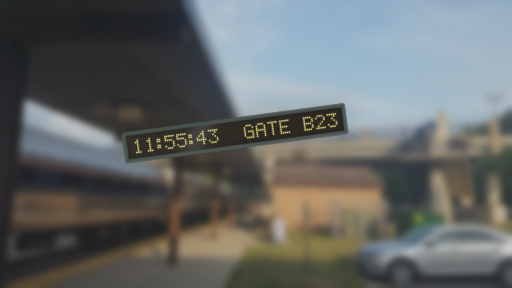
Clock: 11:55:43
